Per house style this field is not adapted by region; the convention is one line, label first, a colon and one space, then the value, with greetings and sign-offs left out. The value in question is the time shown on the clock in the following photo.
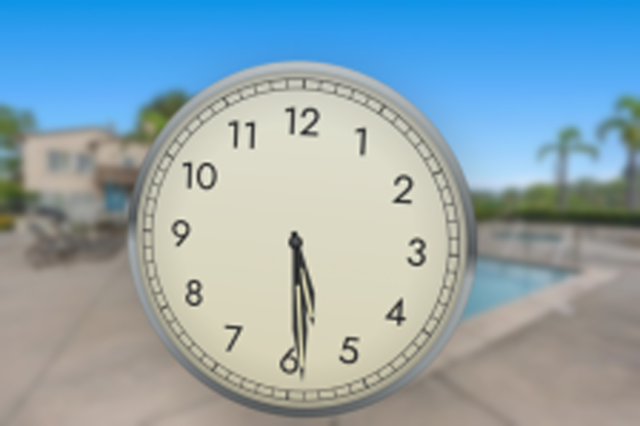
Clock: 5:29
